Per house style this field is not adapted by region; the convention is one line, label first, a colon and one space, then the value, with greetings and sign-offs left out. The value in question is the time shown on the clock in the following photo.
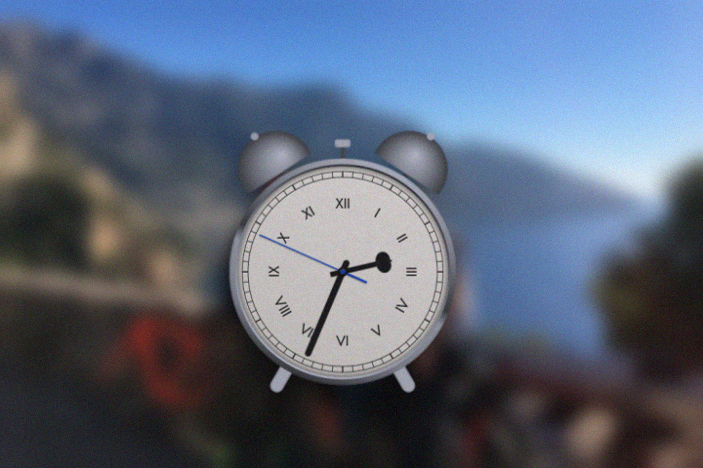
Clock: 2:33:49
